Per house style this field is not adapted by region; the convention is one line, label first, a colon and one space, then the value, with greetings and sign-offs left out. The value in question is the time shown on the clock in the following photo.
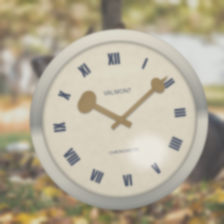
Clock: 10:09
